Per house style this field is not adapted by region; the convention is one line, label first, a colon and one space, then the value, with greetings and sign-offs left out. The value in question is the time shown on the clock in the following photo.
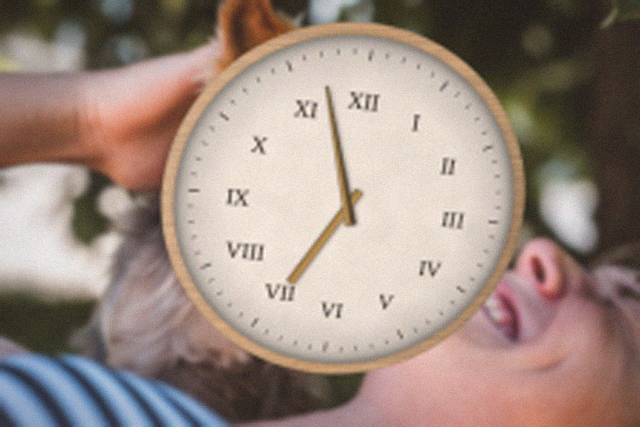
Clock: 6:57
